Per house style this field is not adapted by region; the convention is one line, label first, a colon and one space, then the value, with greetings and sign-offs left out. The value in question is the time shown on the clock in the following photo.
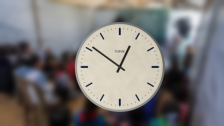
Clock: 12:51
